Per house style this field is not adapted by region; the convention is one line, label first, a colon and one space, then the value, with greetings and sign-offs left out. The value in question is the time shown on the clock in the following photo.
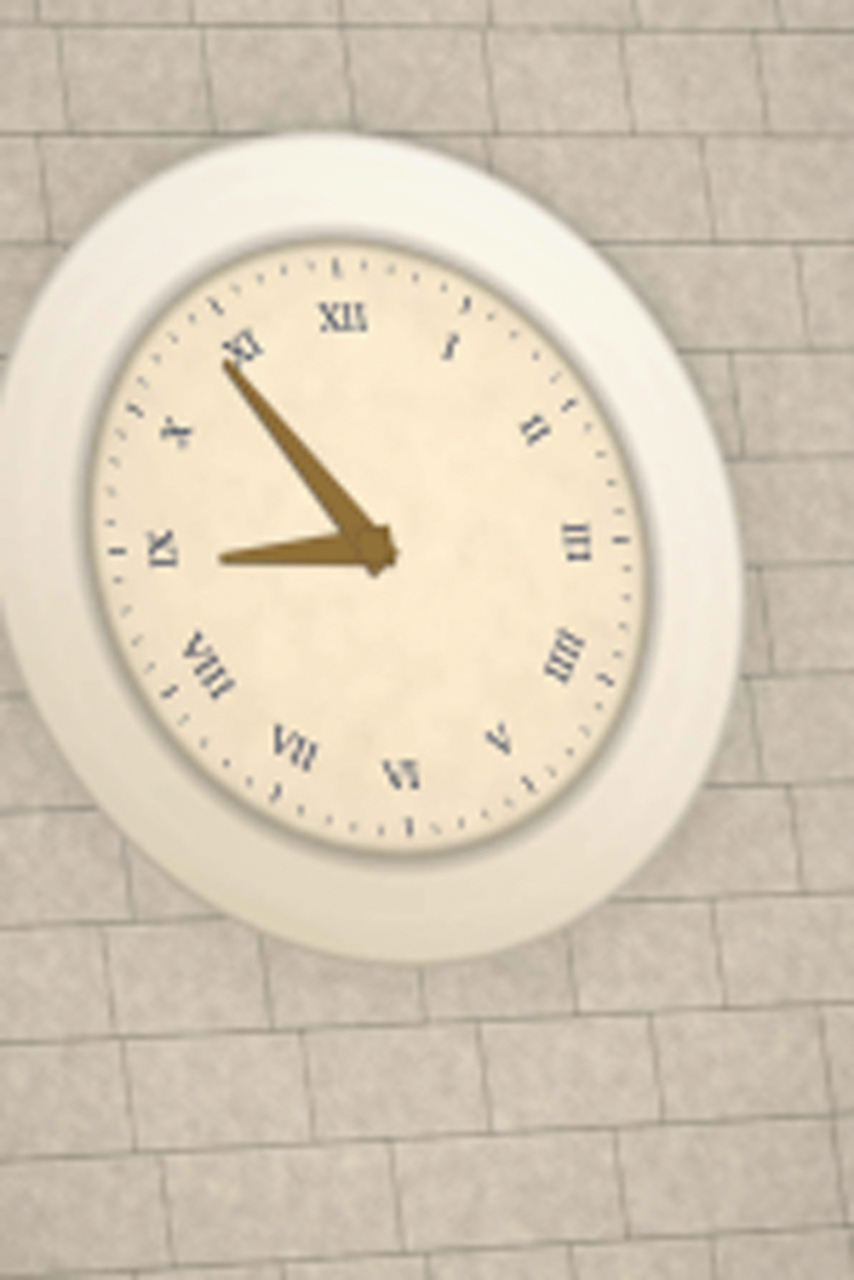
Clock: 8:54
